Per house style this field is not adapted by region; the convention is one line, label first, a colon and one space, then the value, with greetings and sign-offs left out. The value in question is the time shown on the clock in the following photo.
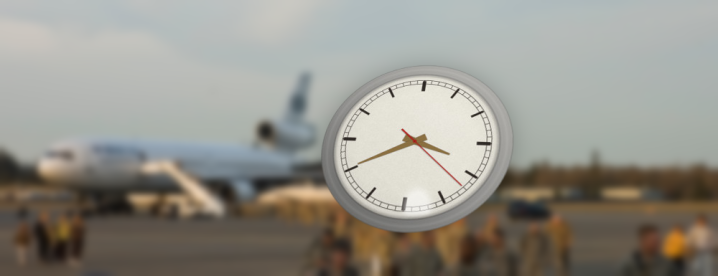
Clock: 3:40:22
